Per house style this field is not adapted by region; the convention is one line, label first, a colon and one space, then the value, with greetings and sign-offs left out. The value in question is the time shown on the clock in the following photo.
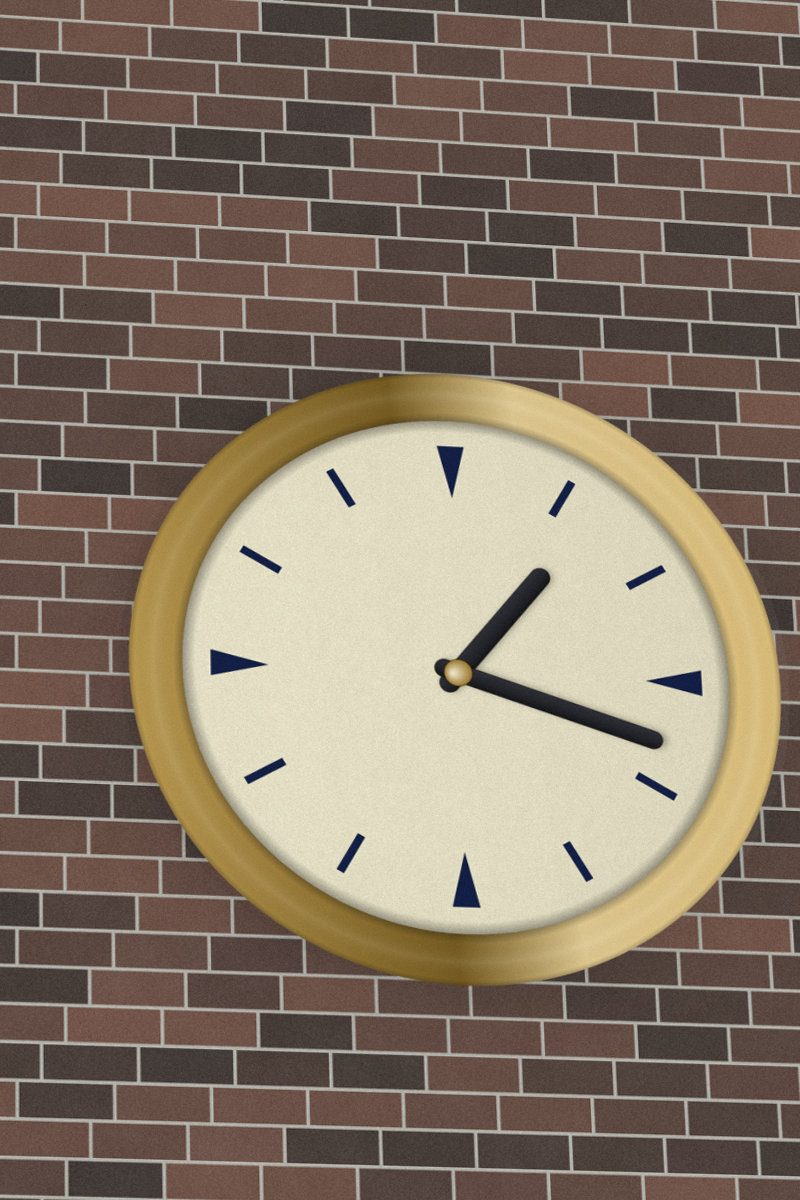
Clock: 1:18
